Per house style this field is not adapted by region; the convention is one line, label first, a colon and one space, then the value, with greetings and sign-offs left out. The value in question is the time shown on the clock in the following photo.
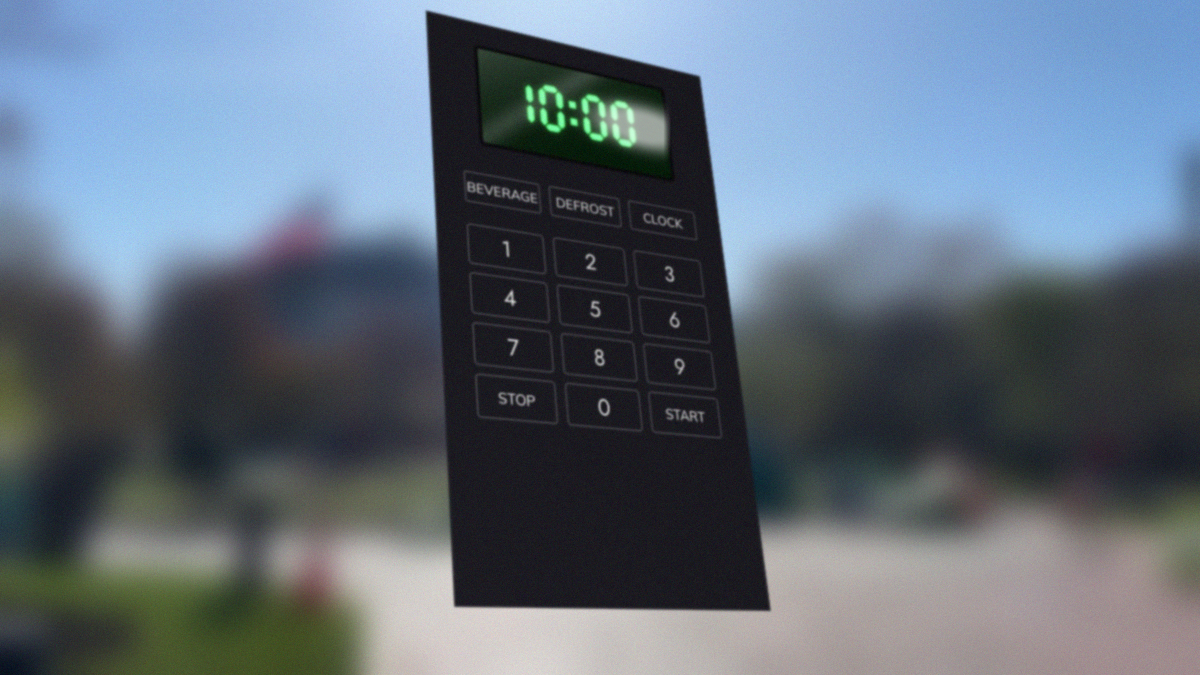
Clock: 10:00
